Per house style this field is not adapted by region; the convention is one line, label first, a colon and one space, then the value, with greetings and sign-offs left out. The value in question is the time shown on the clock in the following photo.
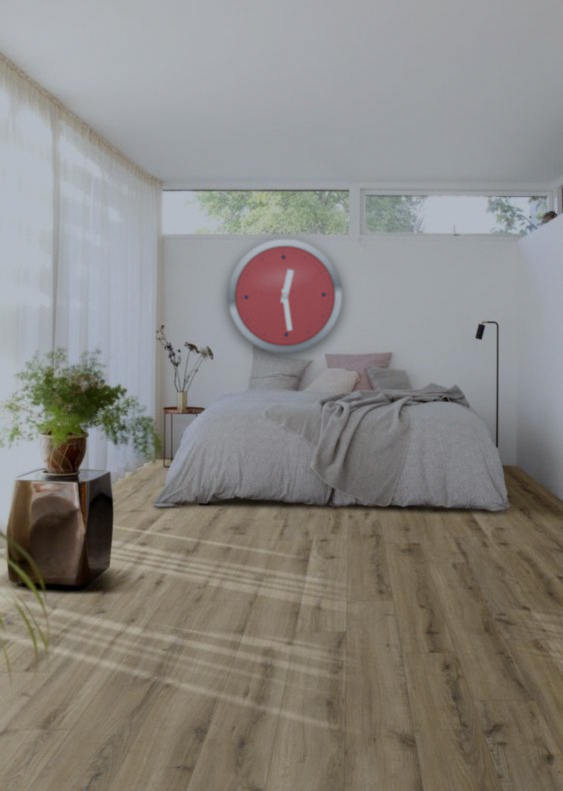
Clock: 12:29
